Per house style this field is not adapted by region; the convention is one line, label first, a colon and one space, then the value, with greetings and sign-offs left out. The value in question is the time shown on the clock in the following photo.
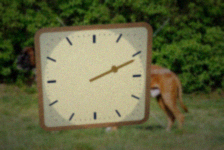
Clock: 2:11
